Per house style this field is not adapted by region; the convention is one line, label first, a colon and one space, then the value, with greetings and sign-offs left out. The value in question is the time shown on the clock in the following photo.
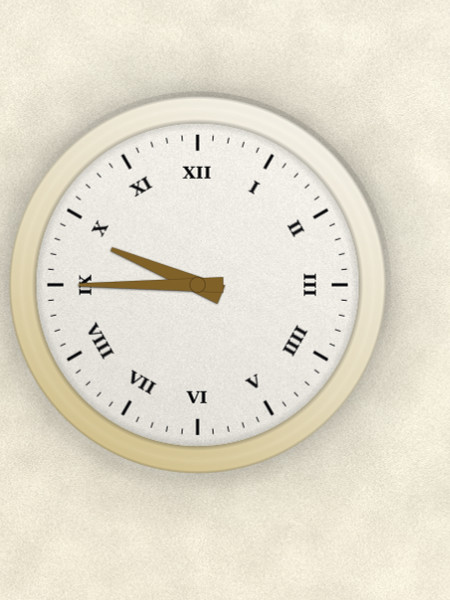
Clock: 9:45
